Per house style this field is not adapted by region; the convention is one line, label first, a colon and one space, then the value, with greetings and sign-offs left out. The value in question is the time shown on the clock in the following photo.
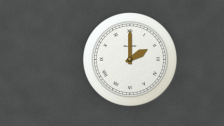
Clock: 2:00
